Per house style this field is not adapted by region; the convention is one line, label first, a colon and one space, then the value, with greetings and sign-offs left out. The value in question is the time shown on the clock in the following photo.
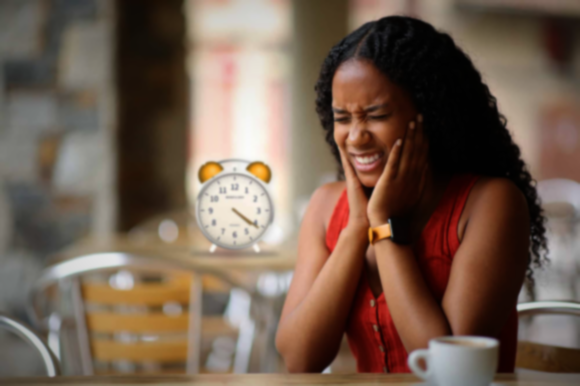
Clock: 4:21
